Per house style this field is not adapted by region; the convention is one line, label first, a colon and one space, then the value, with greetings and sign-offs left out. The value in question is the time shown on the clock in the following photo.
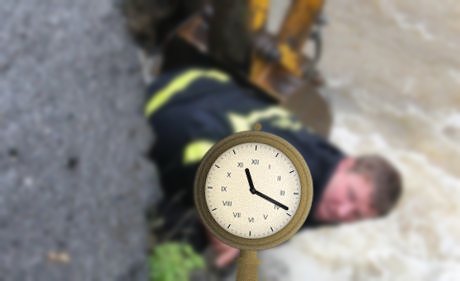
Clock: 11:19
